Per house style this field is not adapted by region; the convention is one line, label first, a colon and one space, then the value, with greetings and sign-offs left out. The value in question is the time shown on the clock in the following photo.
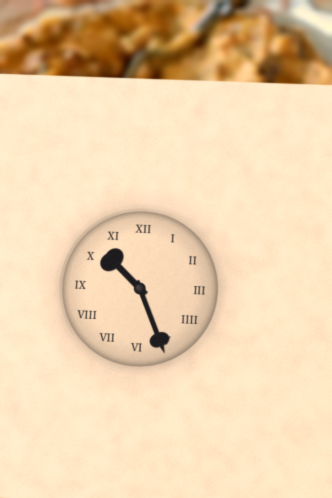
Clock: 10:26
